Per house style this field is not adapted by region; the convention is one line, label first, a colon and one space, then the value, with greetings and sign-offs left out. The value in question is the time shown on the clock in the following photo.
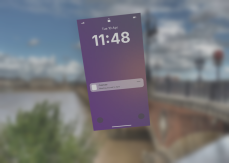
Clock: 11:48
